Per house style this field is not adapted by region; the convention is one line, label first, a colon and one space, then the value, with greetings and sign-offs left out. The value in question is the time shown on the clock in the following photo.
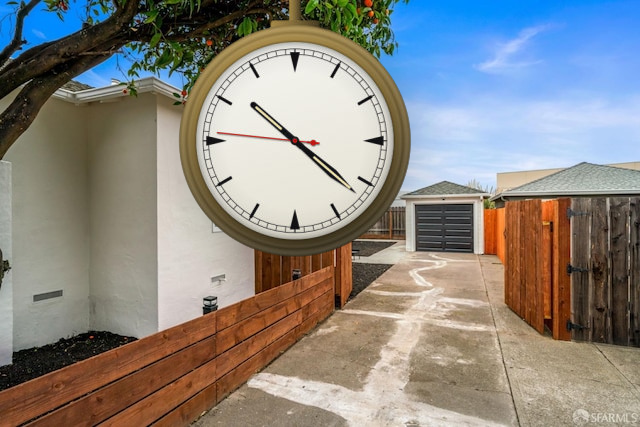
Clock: 10:21:46
